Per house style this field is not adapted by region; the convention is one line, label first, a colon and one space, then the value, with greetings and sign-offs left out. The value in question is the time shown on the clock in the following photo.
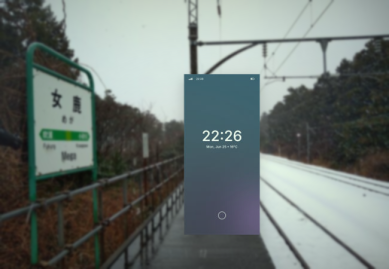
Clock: 22:26
